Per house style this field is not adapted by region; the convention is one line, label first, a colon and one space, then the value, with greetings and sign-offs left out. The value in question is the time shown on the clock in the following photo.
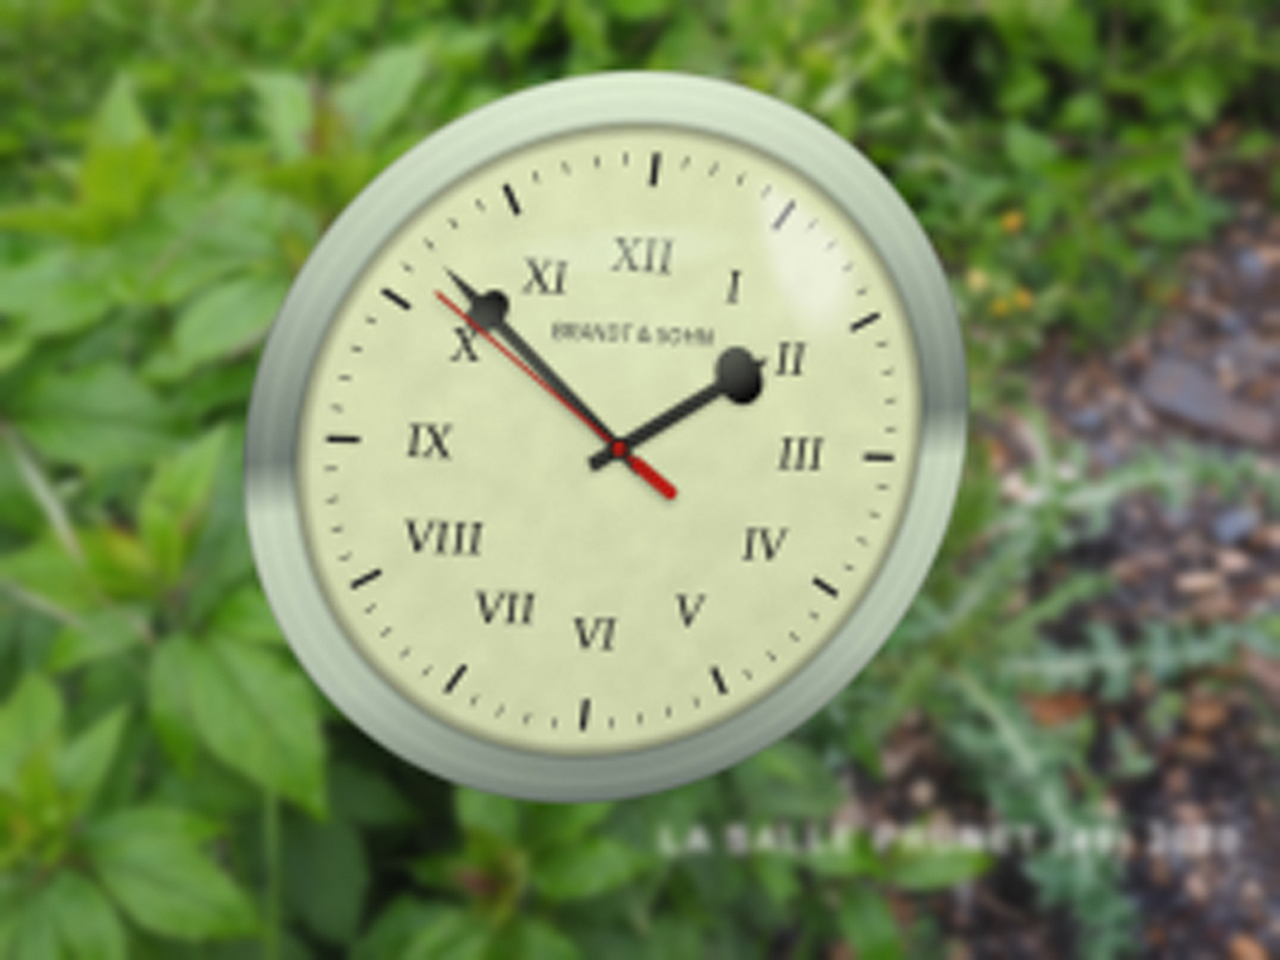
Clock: 1:51:51
